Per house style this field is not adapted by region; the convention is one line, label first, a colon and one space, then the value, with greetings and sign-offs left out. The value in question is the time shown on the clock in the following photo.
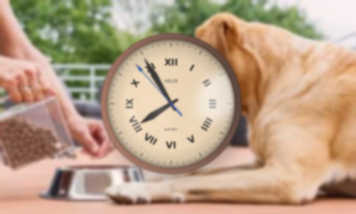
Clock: 7:54:53
